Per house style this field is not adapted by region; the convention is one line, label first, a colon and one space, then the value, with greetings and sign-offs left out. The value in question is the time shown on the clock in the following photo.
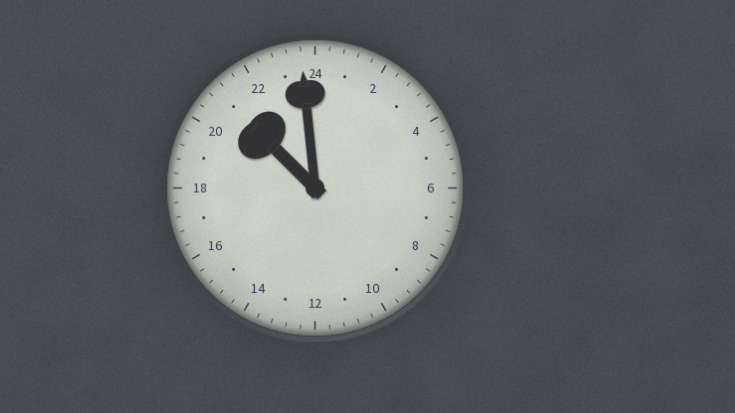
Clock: 20:59
